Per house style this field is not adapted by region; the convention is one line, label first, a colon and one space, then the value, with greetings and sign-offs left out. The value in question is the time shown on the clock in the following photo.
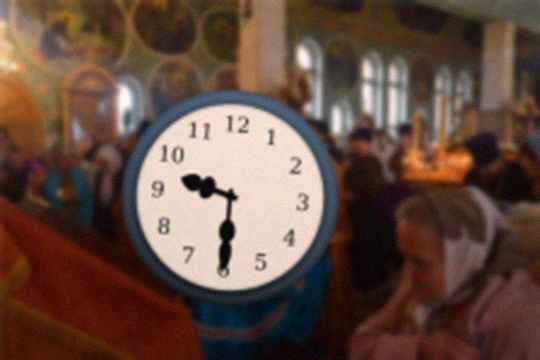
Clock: 9:30
